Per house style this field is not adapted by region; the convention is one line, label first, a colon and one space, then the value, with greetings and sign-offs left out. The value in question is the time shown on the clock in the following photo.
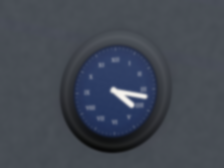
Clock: 4:17
